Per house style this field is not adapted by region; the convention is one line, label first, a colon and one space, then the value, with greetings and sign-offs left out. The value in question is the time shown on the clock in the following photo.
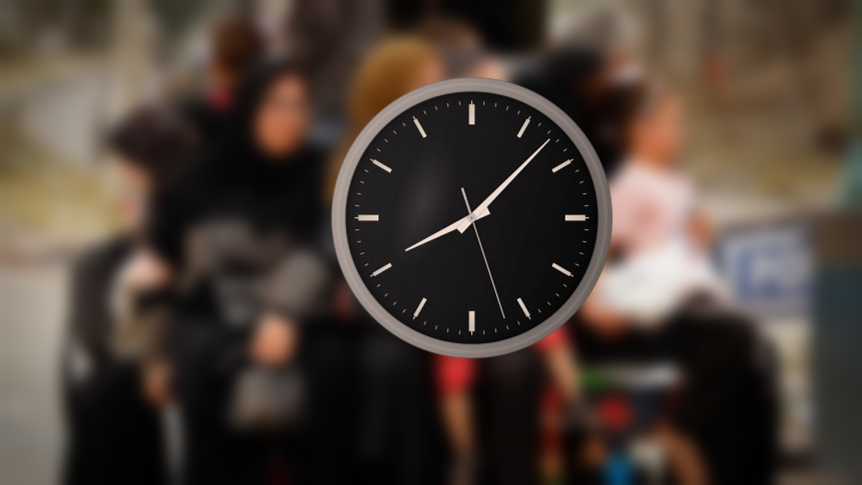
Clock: 8:07:27
